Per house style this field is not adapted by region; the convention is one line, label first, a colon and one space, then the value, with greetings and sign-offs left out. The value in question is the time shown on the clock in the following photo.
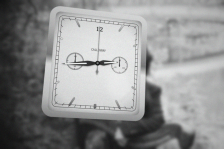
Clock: 2:44
